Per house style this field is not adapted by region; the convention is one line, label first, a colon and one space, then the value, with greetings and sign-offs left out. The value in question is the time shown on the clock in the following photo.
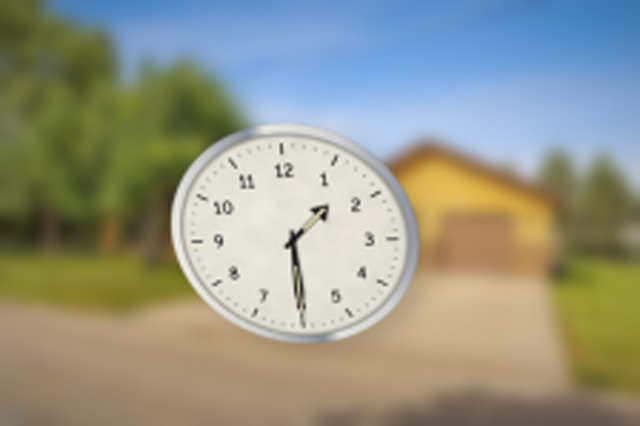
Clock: 1:30
